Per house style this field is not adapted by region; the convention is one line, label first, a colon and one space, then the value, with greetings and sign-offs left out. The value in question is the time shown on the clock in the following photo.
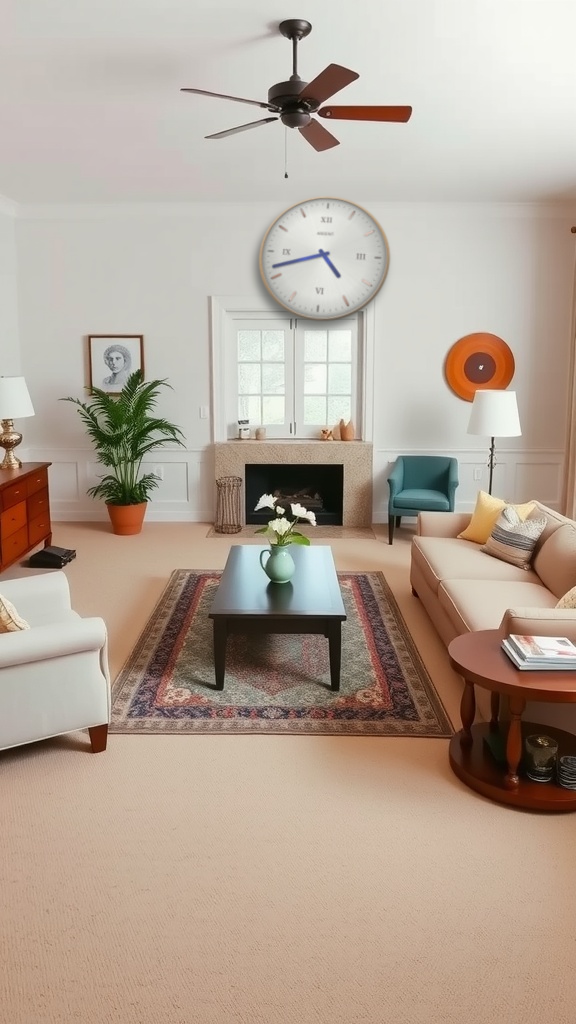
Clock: 4:42
